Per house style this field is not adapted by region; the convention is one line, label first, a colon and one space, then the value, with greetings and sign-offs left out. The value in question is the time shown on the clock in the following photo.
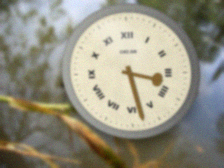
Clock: 3:28
